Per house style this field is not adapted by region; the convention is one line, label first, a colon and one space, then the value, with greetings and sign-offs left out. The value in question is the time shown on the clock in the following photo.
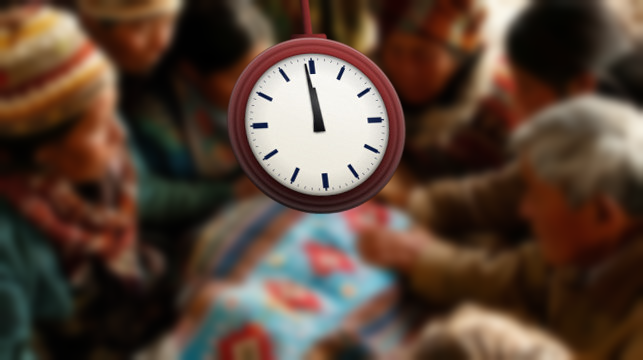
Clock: 11:59
